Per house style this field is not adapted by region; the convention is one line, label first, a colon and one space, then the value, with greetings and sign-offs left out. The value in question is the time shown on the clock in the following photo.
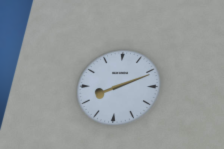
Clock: 8:11
